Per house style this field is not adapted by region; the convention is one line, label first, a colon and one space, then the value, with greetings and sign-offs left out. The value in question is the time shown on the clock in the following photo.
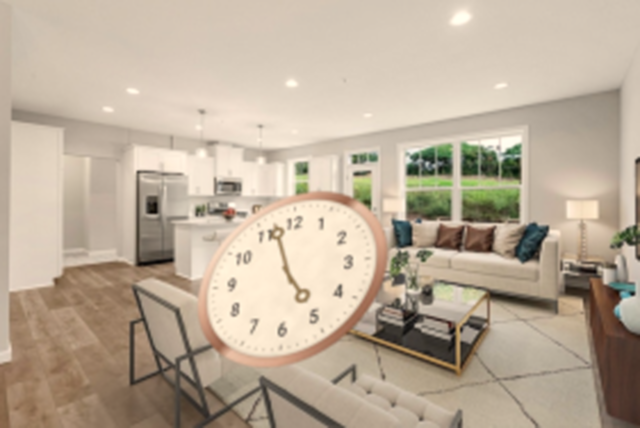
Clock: 4:57
